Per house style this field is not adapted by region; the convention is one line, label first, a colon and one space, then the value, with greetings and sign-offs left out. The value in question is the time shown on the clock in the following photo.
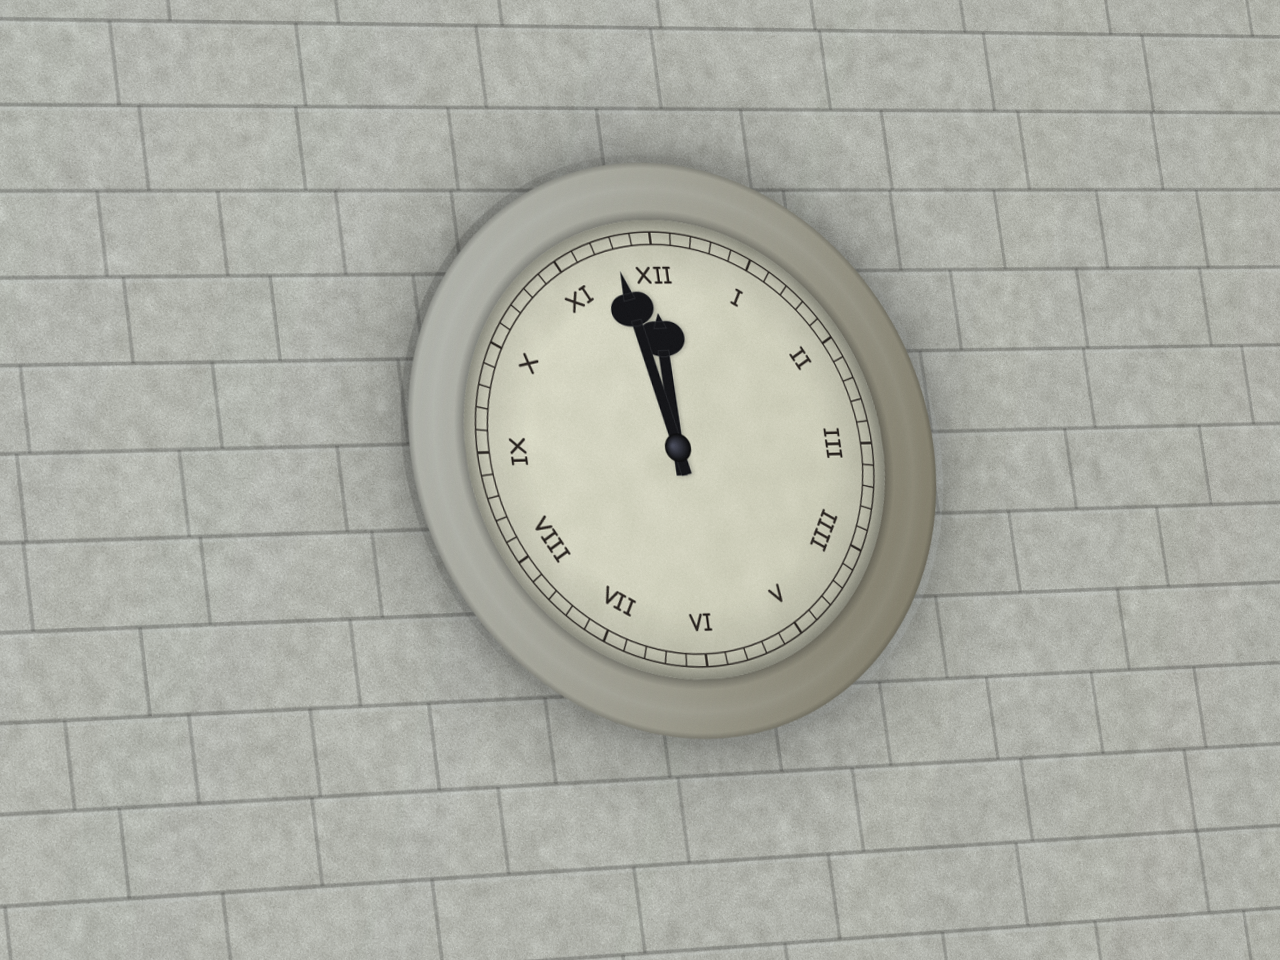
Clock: 11:58
